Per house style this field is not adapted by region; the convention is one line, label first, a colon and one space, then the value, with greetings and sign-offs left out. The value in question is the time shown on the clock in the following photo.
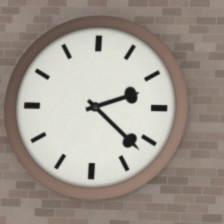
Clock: 2:22
